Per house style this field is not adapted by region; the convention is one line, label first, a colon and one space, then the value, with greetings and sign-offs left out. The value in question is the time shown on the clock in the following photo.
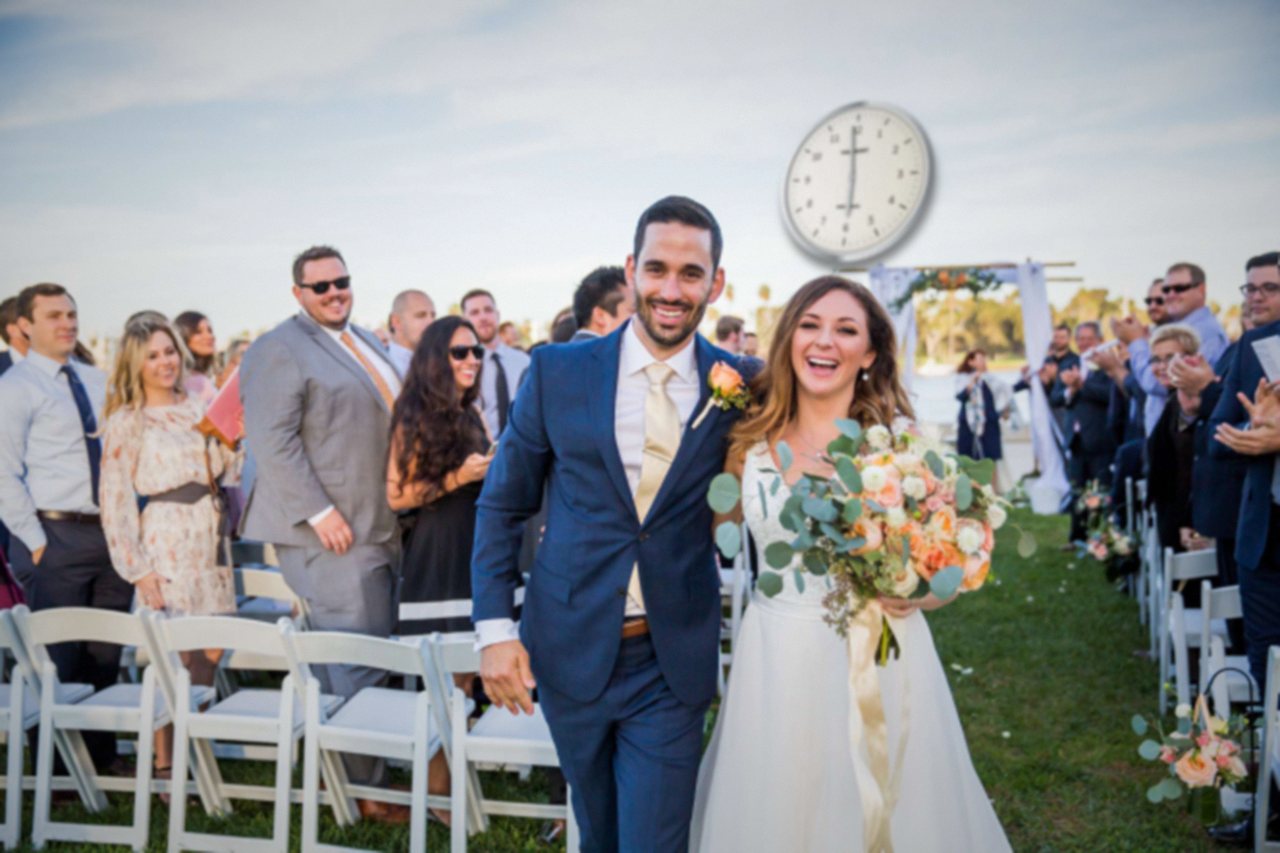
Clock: 5:59
